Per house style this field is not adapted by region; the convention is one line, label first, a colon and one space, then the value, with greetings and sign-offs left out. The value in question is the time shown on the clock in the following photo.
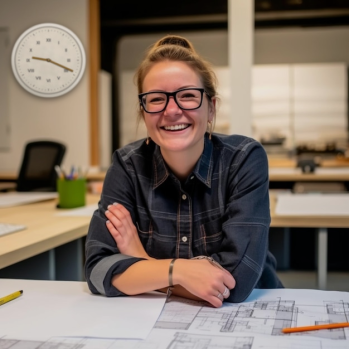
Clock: 9:19
